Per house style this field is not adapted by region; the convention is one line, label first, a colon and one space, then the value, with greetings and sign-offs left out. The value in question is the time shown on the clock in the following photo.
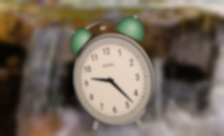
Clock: 9:23
